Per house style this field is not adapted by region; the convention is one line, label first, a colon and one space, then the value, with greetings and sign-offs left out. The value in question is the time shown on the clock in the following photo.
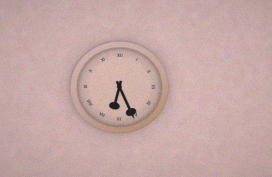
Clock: 6:26
